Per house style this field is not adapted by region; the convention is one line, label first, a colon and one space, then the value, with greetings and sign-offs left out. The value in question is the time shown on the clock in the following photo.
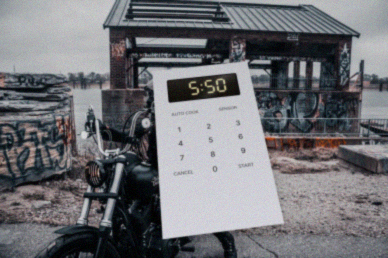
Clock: 5:50
